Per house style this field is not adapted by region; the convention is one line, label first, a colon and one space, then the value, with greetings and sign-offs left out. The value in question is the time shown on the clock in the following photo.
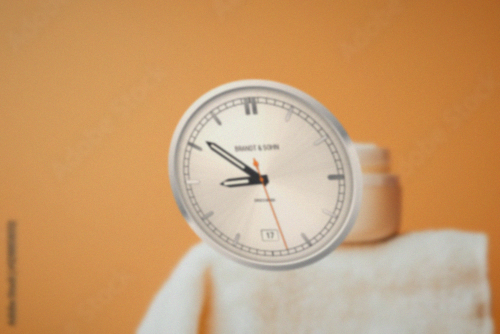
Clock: 8:51:28
